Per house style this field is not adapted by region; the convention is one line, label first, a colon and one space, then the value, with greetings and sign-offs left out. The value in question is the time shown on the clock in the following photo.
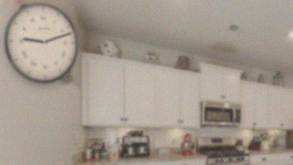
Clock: 9:12
